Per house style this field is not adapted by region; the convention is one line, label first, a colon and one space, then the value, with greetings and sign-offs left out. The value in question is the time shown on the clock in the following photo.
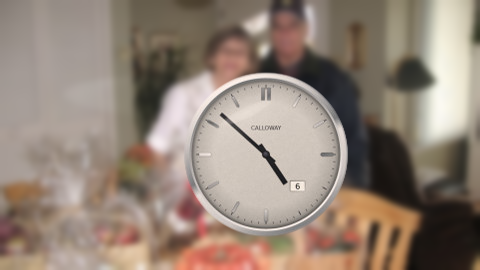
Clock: 4:52
